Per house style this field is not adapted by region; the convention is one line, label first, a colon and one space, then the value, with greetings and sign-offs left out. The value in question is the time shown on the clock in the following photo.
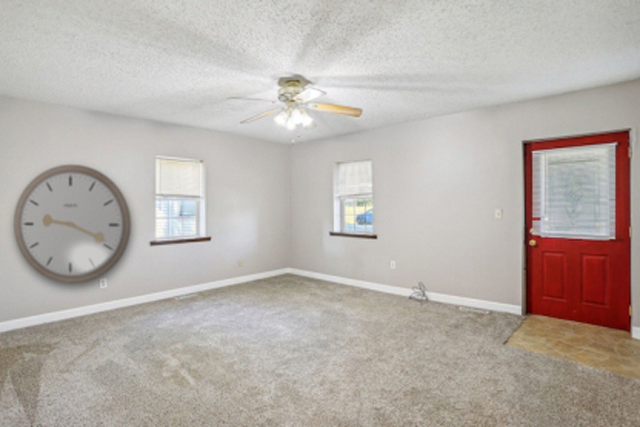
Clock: 9:19
